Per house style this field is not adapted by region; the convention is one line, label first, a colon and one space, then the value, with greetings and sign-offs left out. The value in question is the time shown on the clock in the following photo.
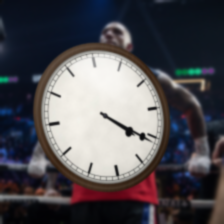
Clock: 4:21
